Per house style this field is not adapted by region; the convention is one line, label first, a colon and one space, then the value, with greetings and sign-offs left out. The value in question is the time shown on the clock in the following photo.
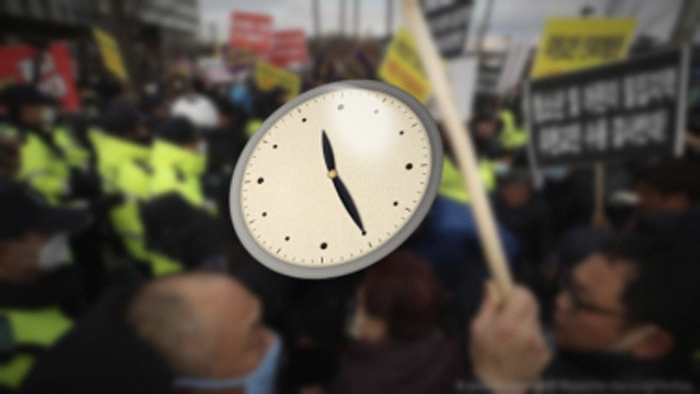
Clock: 11:25
